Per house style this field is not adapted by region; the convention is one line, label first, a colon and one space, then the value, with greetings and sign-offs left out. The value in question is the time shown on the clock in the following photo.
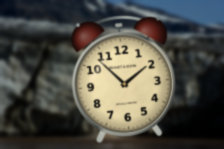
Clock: 1:53
